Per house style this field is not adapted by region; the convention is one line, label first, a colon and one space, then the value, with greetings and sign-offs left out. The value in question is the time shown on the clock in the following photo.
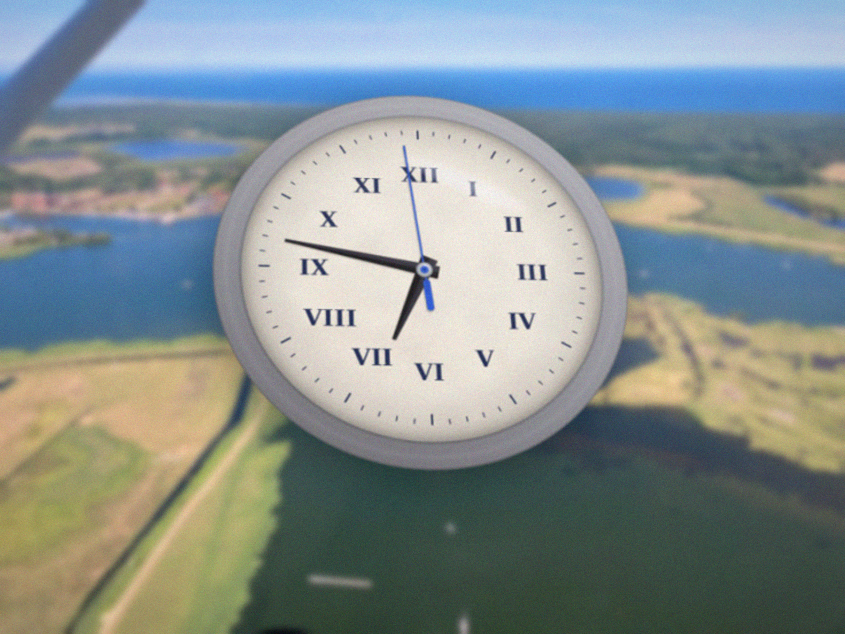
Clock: 6:46:59
